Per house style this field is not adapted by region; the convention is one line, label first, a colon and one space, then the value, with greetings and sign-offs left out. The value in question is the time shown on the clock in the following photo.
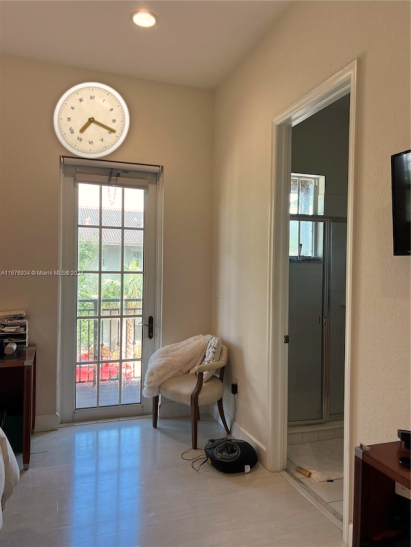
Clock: 7:19
